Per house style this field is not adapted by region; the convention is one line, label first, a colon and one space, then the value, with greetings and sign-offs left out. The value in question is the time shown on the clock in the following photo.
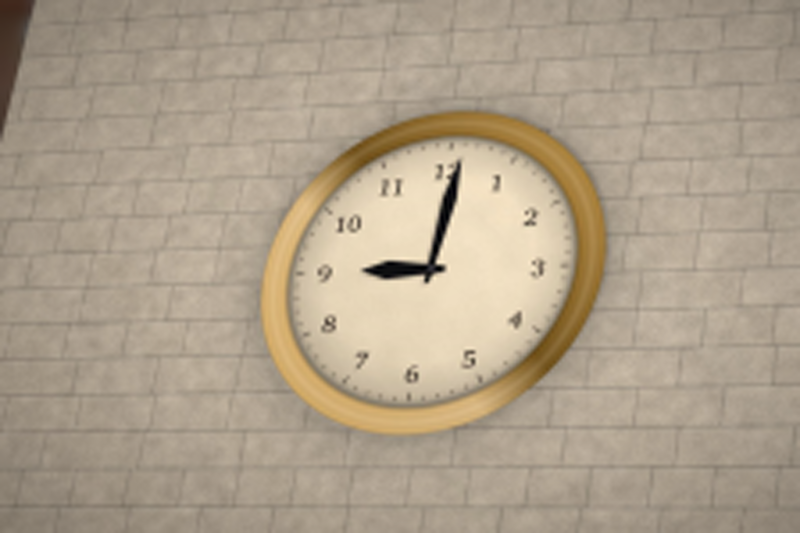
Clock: 9:01
